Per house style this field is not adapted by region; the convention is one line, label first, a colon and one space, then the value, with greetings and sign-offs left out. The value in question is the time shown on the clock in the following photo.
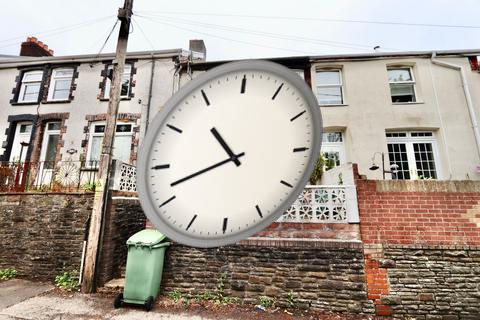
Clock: 10:42
